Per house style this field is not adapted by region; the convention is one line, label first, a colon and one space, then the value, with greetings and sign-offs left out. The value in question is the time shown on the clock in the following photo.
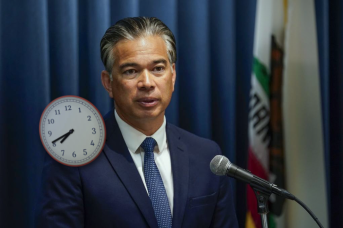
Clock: 7:41
